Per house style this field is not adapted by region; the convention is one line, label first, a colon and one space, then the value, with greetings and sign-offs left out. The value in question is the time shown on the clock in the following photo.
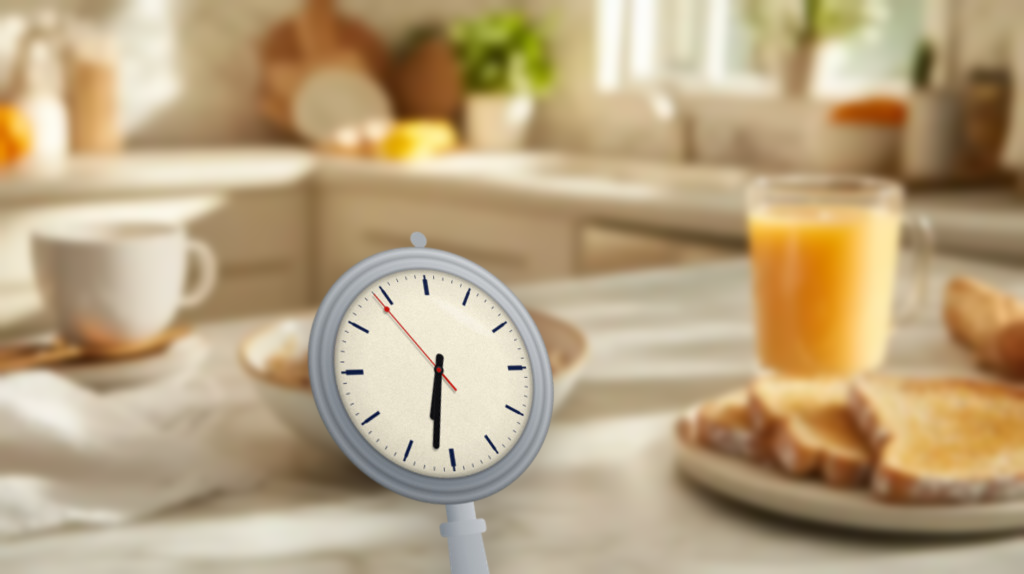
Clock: 6:31:54
